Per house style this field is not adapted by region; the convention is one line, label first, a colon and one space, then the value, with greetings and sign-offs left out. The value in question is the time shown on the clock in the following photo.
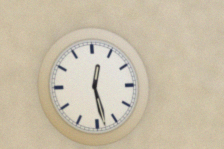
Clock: 12:28
